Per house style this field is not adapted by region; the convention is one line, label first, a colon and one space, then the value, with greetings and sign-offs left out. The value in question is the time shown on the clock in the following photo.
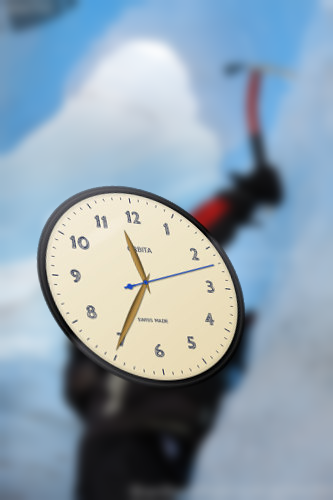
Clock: 11:35:12
